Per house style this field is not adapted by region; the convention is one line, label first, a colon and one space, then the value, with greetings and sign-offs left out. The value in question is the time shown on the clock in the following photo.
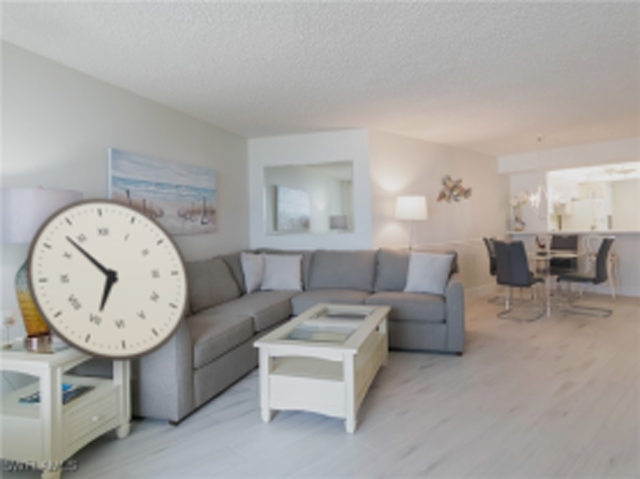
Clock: 6:53
